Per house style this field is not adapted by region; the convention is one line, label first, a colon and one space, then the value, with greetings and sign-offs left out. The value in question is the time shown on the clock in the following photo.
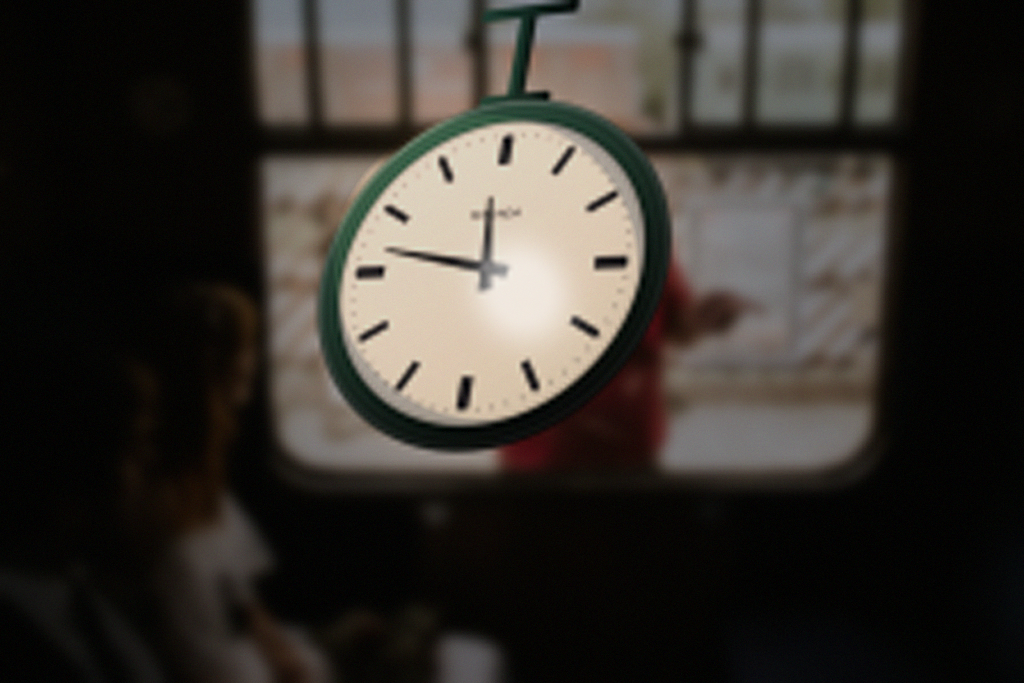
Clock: 11:47
